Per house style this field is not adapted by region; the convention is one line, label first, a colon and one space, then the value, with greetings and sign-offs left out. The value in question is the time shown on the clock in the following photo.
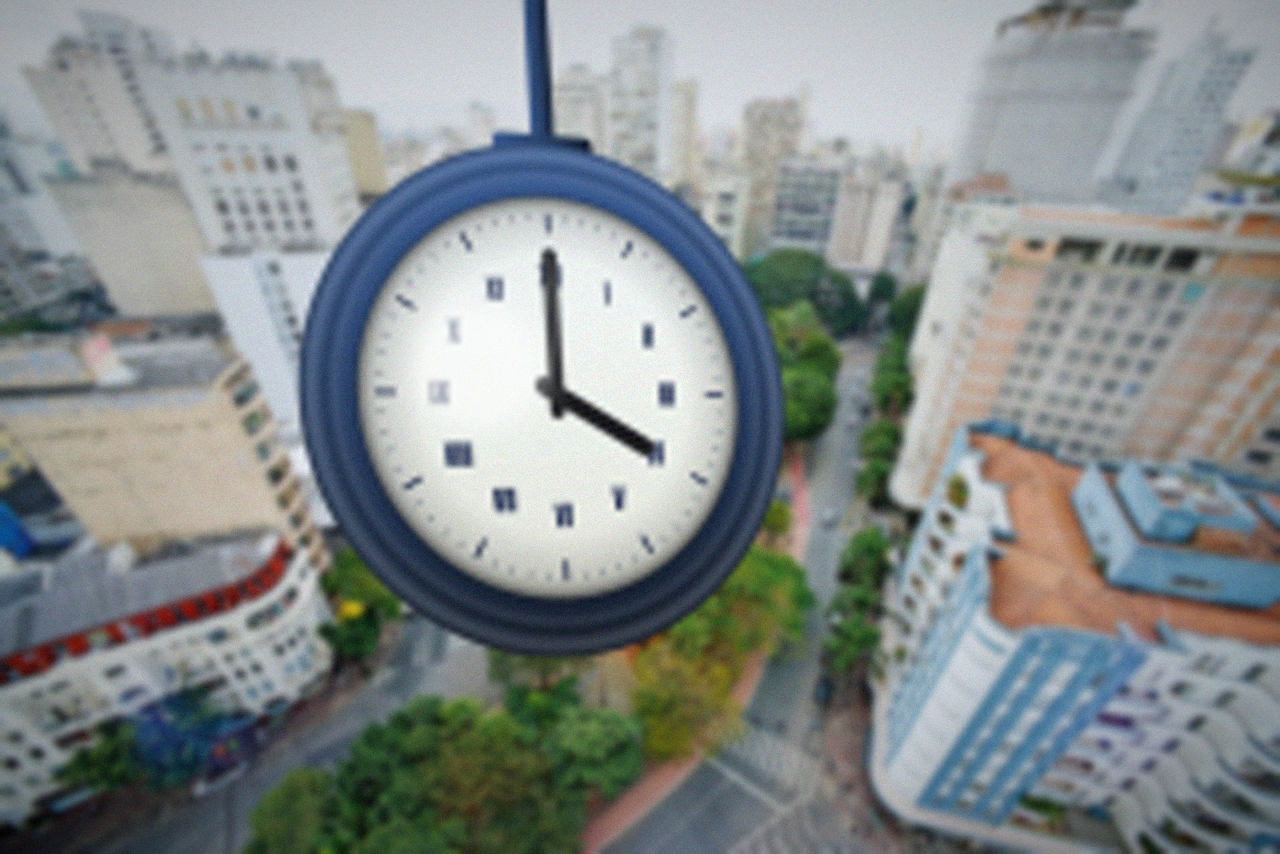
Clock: 4:00
